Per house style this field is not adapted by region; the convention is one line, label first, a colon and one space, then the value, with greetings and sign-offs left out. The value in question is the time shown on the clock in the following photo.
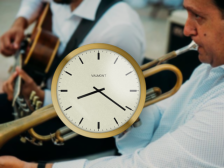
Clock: 8:21
